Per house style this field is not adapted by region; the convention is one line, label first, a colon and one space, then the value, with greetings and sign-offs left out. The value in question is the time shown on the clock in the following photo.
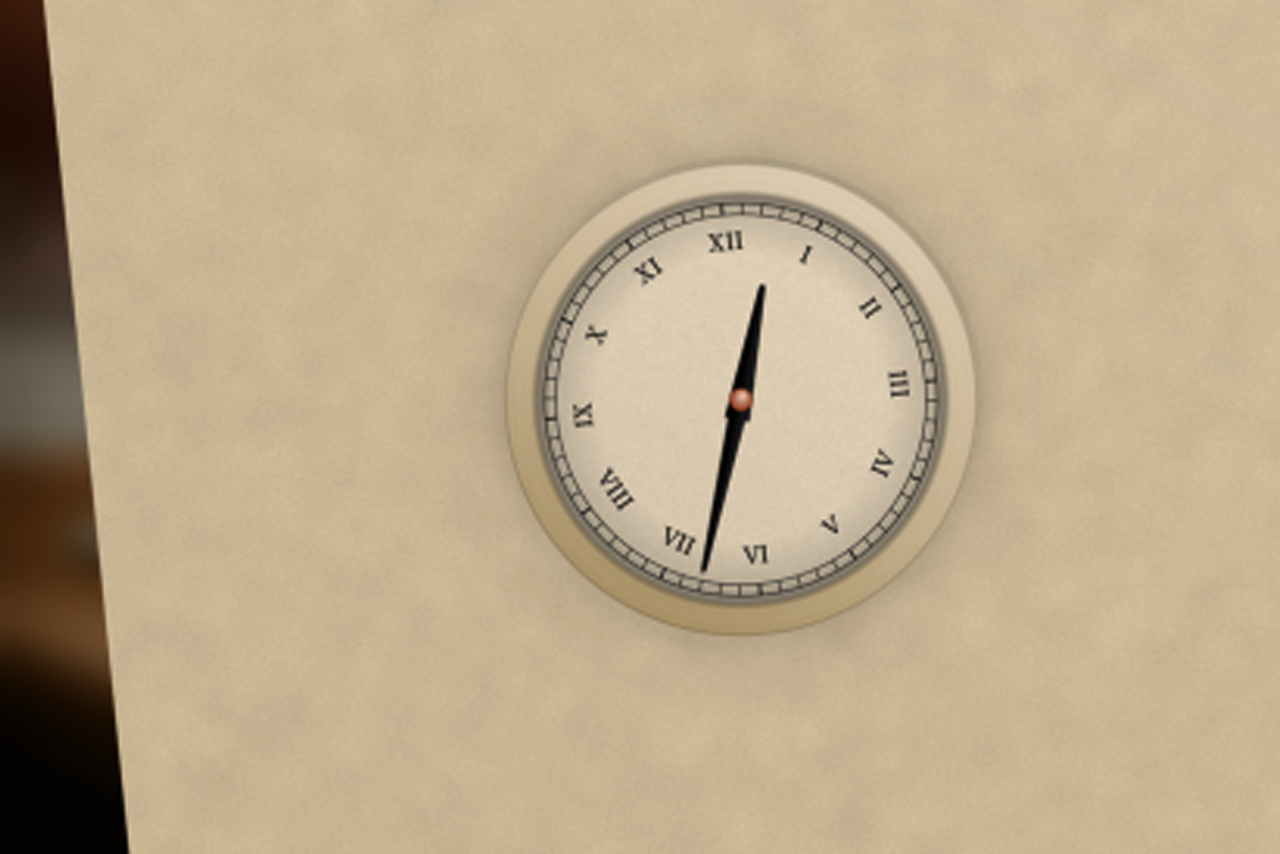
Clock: 12:33
